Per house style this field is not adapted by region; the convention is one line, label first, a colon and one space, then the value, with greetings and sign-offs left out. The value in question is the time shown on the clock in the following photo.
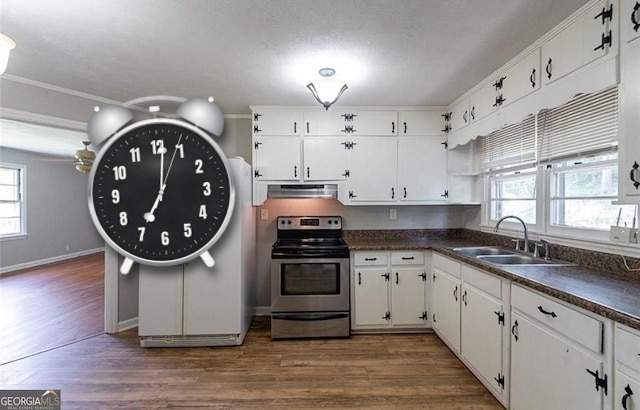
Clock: 7:01:04
